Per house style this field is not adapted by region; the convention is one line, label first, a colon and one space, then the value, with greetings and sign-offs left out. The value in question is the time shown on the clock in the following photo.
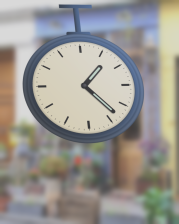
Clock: 1:23
